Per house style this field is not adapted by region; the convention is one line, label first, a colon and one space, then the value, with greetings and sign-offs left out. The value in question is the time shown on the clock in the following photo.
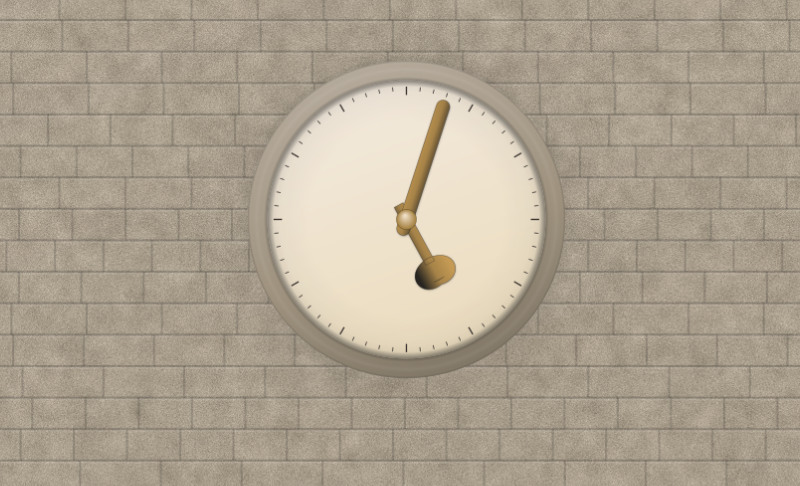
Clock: 5:03
